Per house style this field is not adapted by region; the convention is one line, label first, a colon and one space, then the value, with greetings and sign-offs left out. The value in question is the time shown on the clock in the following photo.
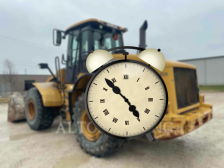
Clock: 4:53
